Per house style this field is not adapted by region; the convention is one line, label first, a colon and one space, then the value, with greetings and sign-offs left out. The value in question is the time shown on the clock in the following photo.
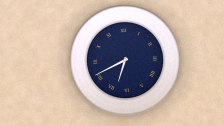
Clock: 6:41
